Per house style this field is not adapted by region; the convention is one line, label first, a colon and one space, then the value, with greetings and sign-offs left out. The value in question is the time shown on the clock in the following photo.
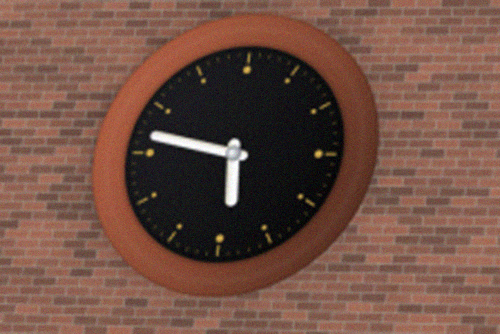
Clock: 5:47
